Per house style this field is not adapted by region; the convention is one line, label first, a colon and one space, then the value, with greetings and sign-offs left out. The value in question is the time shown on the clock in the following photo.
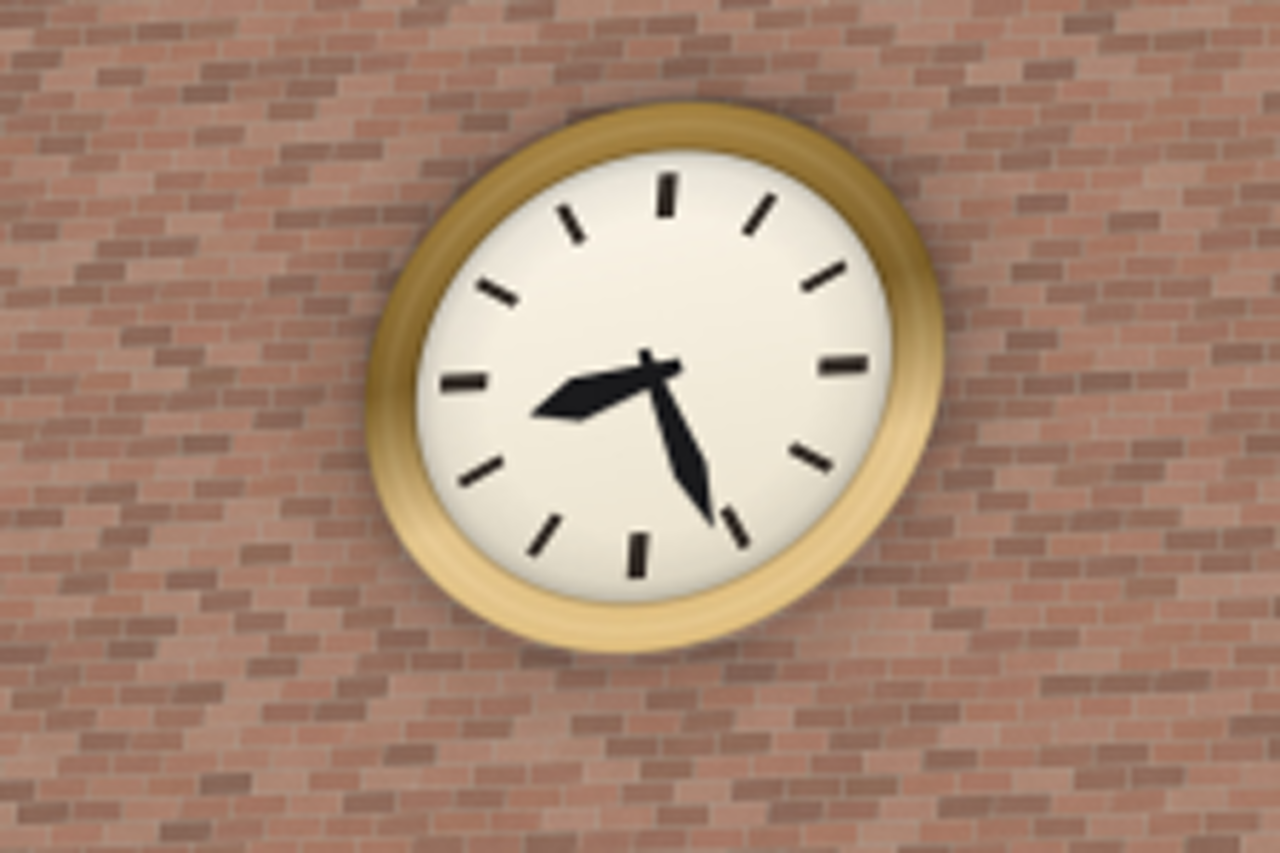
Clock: 8:26
